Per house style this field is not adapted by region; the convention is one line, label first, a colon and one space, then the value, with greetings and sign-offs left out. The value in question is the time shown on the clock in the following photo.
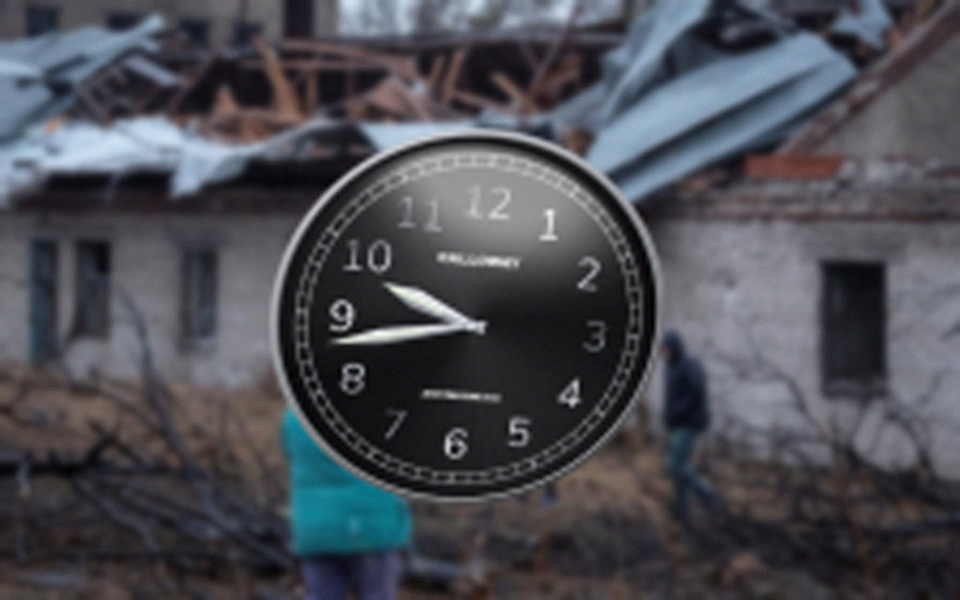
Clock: 9:43
